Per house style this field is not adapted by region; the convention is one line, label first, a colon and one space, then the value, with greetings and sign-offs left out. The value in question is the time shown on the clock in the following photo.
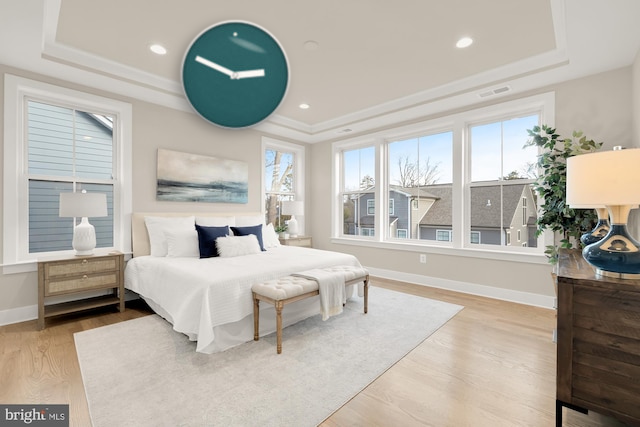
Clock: 2:49
